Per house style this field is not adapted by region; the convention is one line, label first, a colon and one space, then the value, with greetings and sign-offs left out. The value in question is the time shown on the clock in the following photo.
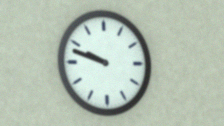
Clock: 9:48
